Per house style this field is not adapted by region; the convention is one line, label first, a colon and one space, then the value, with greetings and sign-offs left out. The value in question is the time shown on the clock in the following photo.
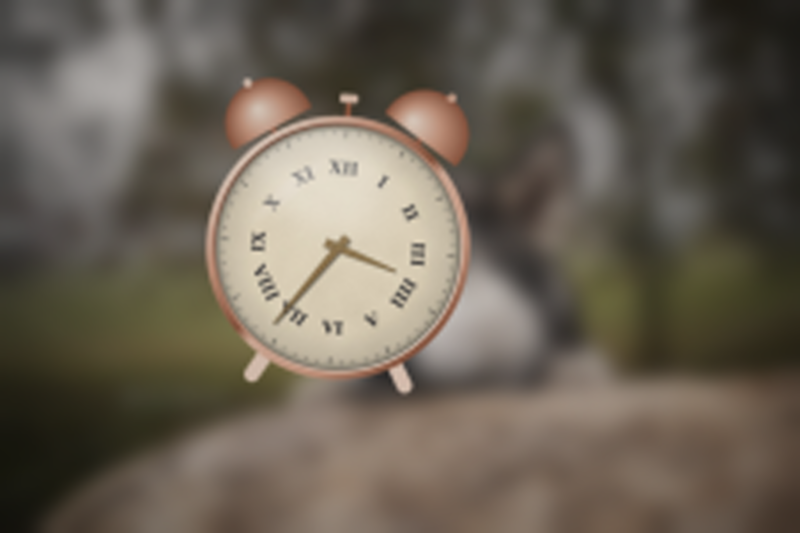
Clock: 3:36
